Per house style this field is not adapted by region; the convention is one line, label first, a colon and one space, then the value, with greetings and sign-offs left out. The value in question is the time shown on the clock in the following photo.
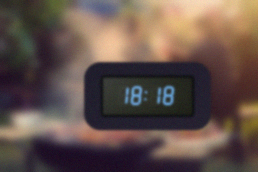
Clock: 18:18
